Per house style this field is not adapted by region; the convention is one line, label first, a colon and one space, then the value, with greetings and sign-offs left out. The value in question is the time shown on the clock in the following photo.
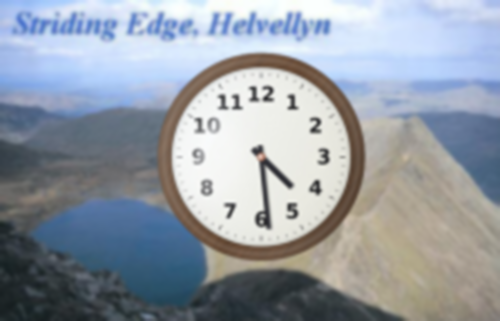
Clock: 4:29
